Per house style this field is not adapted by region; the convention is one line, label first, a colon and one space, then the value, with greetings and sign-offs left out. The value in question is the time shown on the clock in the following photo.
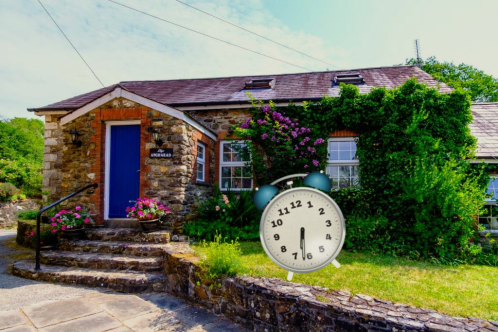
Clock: 6:32
